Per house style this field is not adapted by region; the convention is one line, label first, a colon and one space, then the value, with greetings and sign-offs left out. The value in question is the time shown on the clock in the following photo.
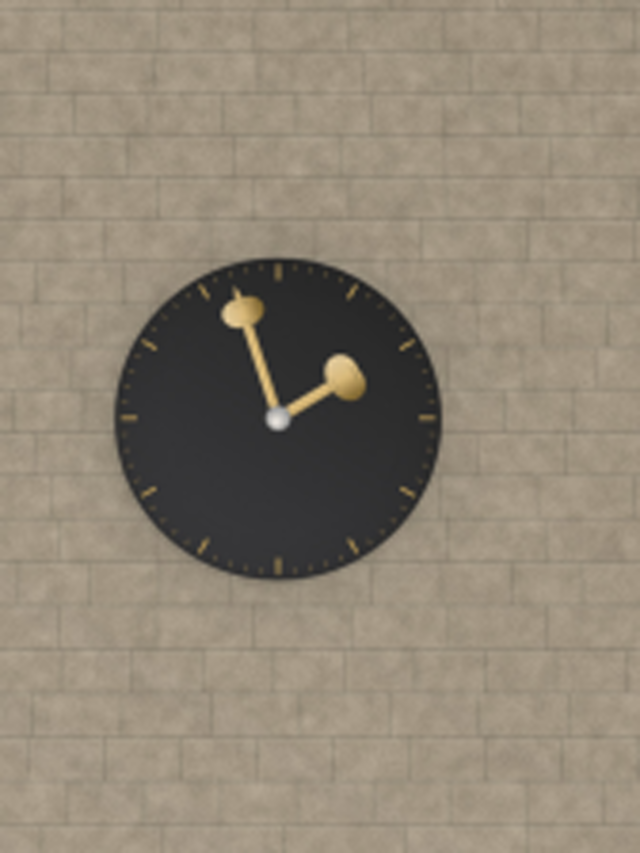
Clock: 1:57
